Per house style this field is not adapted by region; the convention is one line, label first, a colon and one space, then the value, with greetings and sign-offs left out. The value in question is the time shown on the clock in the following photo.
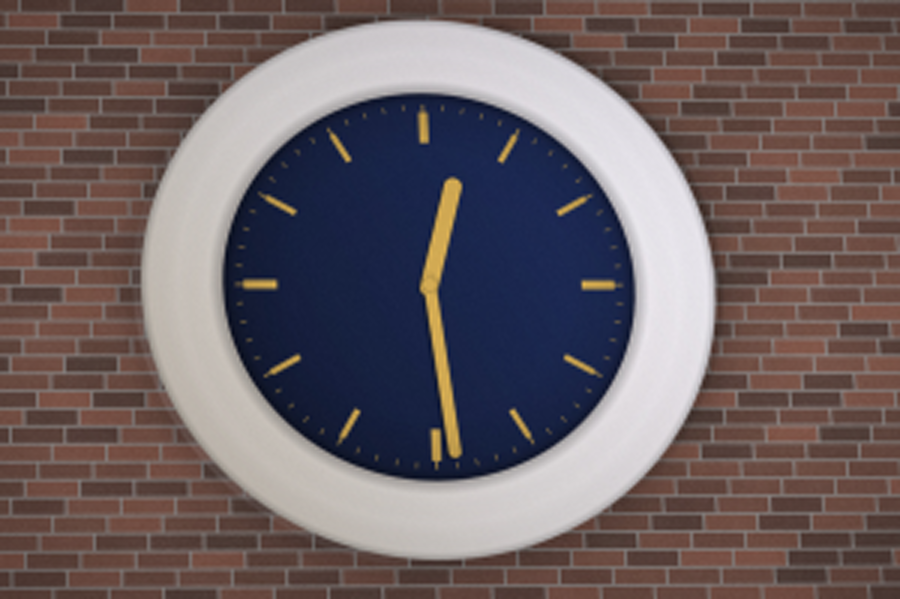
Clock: 12:29
